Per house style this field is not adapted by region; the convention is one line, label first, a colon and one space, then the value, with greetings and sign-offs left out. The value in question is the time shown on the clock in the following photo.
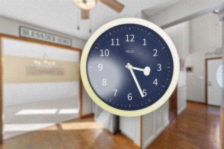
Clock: 3:26
